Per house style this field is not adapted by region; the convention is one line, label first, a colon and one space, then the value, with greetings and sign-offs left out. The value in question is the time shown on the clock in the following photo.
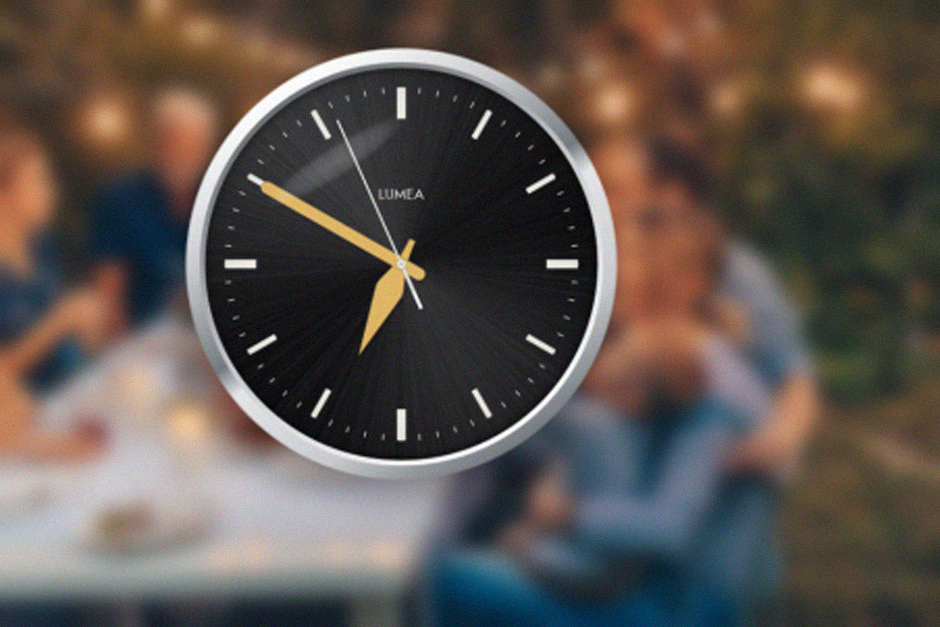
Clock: 6:49:56
